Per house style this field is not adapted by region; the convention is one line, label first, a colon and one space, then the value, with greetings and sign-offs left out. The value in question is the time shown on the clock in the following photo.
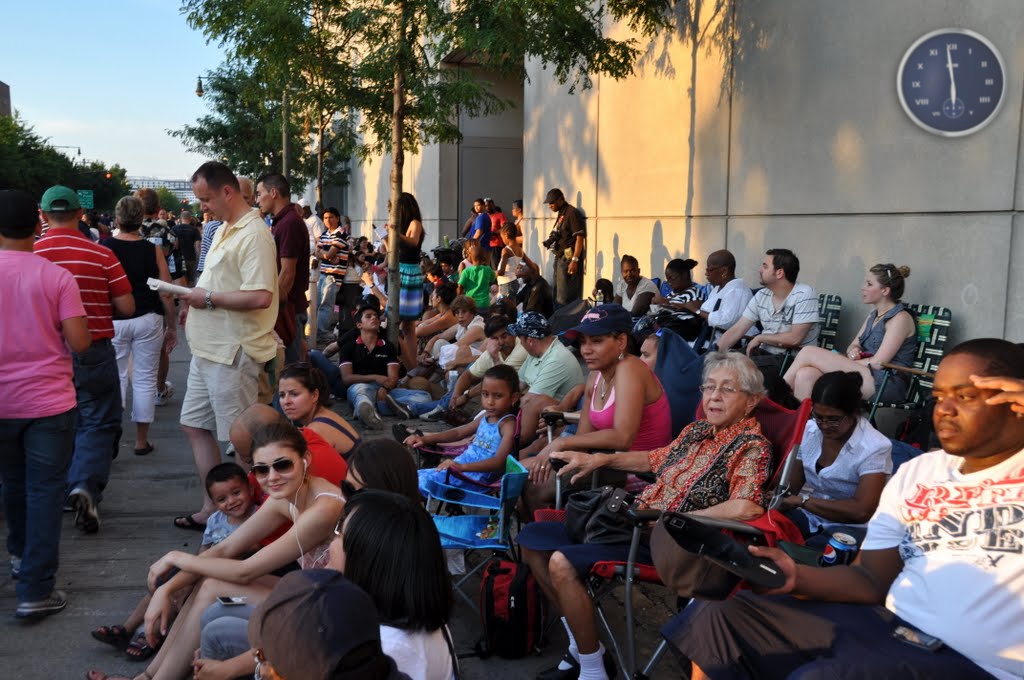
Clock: 5:59
